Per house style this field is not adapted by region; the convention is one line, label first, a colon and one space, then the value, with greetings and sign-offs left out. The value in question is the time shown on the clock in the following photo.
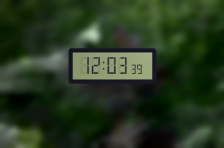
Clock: 12:03:39
